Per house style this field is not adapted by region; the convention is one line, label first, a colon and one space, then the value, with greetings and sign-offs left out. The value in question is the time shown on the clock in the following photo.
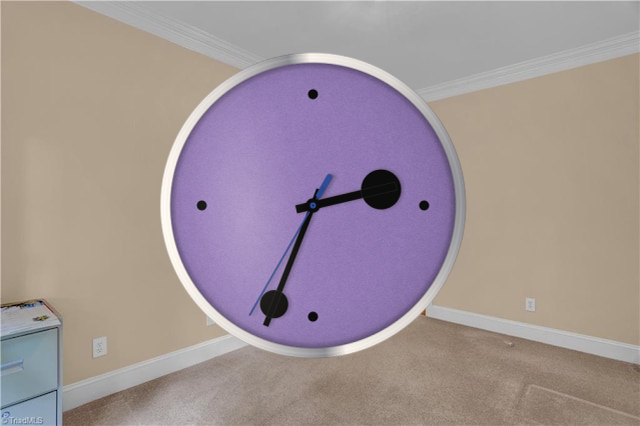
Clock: 2:33:35
